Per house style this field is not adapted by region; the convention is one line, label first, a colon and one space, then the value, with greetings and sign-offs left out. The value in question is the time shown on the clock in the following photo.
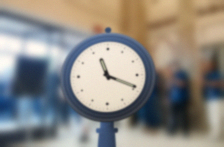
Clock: 11:19
